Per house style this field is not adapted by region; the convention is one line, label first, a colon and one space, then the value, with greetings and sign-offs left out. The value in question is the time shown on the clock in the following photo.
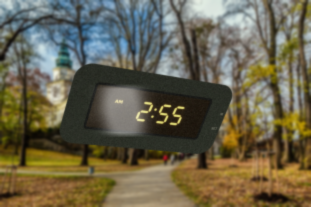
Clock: 2:55
